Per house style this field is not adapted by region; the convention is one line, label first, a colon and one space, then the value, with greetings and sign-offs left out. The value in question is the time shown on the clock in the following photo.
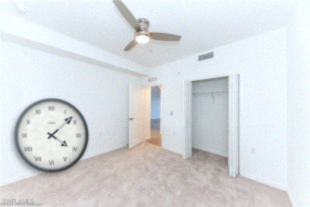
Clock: 4:08
